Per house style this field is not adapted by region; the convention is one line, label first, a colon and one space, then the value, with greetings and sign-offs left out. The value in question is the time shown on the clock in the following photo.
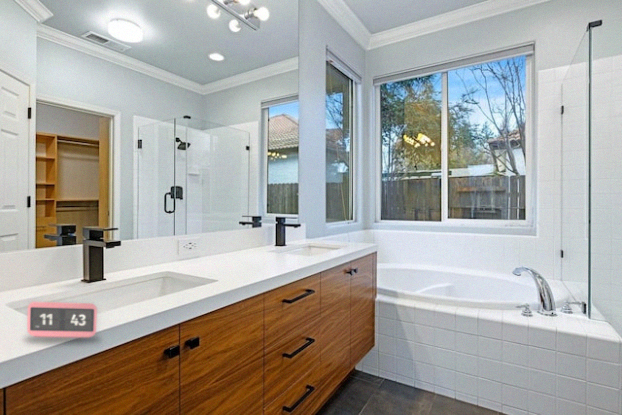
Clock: 11:43
